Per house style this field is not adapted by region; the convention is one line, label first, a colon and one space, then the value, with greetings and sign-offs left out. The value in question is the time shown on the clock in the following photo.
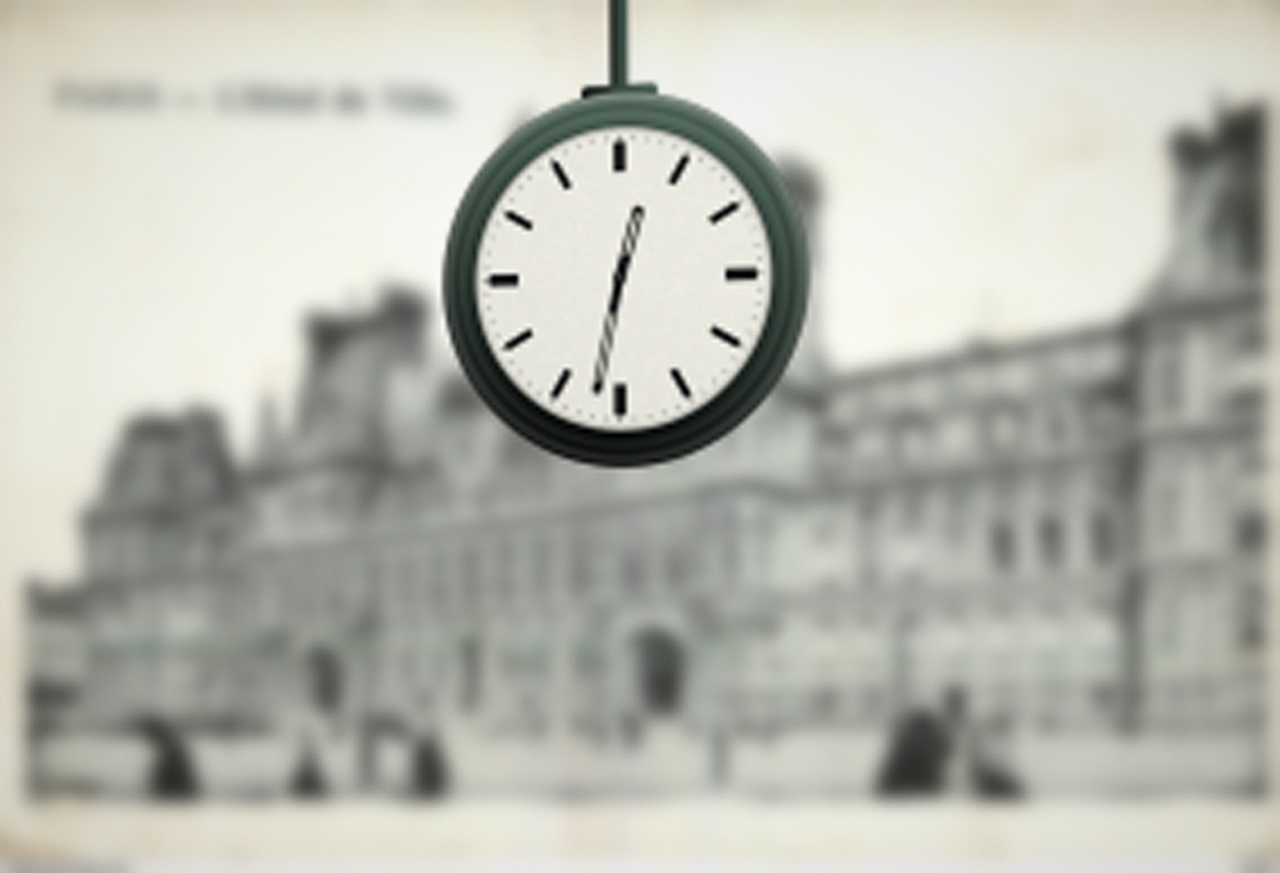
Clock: 12:32
